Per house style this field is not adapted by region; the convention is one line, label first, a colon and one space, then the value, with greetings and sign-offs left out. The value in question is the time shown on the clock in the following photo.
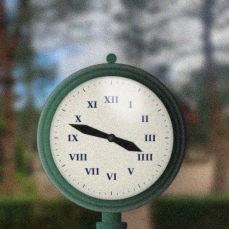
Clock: 3:48
